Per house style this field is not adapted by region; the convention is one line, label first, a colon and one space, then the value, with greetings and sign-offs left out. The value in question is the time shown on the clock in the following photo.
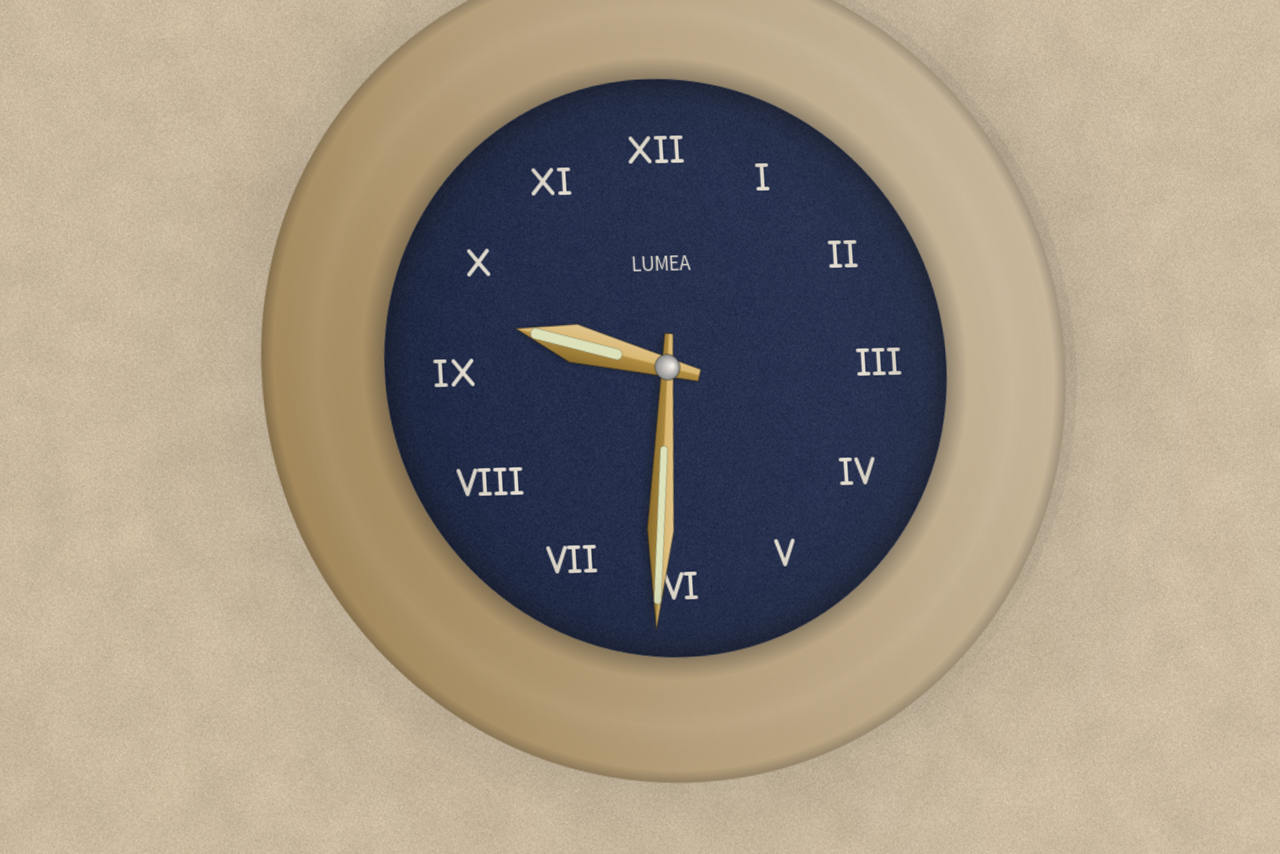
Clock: 9:31
